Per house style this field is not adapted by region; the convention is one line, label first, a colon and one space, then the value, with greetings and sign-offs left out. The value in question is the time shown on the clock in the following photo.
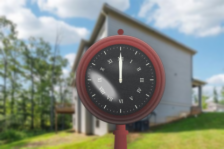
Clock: 12:00
